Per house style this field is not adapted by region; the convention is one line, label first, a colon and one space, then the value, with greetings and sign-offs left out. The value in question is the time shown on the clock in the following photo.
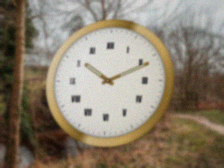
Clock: 10:11
